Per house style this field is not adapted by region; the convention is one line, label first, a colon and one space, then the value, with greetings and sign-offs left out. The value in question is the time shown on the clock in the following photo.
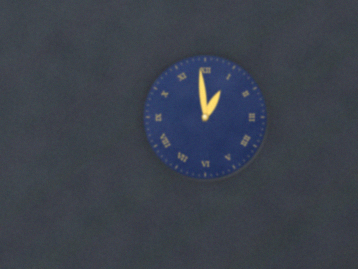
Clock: 12:59
